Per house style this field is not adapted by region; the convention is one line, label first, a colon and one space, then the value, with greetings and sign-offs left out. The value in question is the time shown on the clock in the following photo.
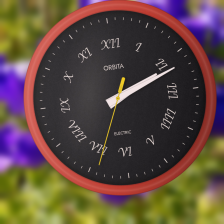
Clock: 2:11:34
